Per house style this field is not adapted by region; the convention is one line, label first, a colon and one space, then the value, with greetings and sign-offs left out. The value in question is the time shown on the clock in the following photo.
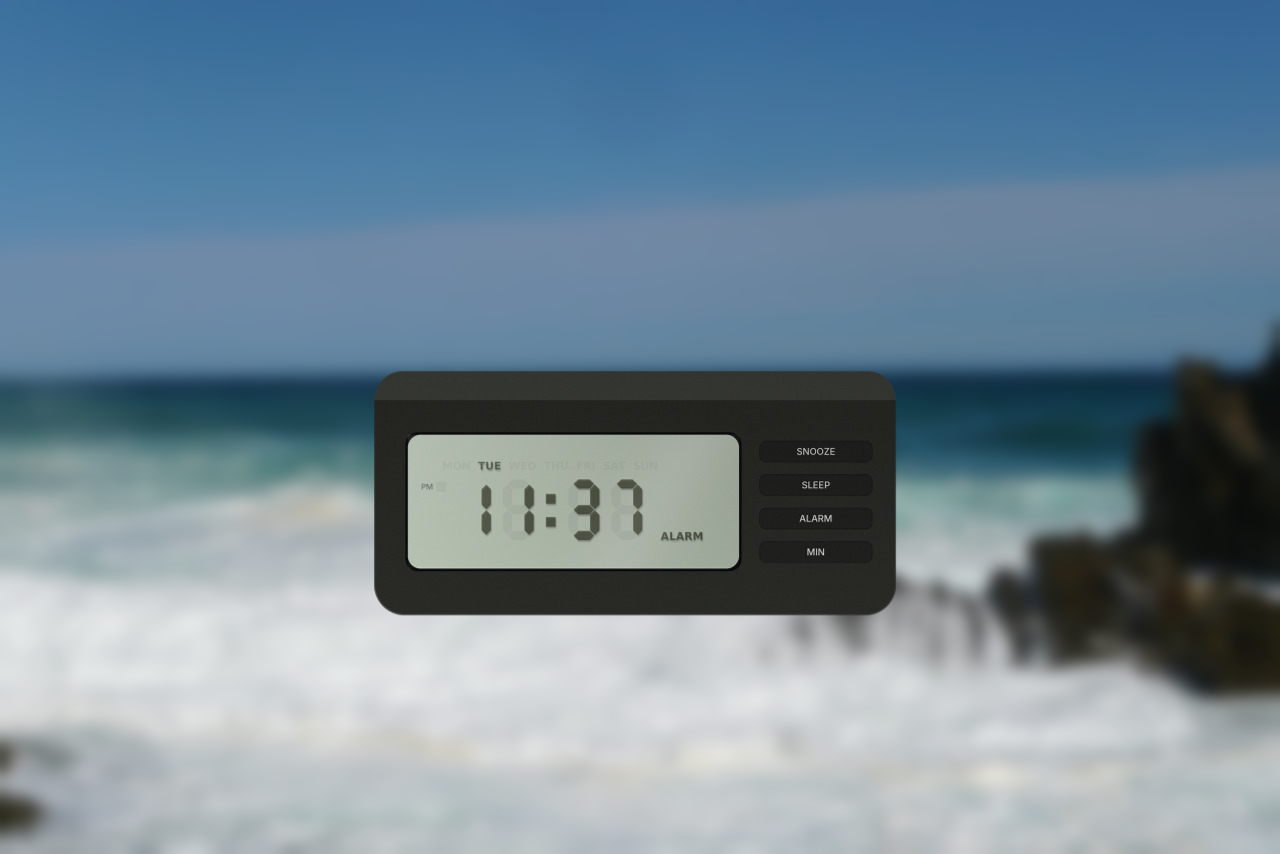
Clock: 11:37
